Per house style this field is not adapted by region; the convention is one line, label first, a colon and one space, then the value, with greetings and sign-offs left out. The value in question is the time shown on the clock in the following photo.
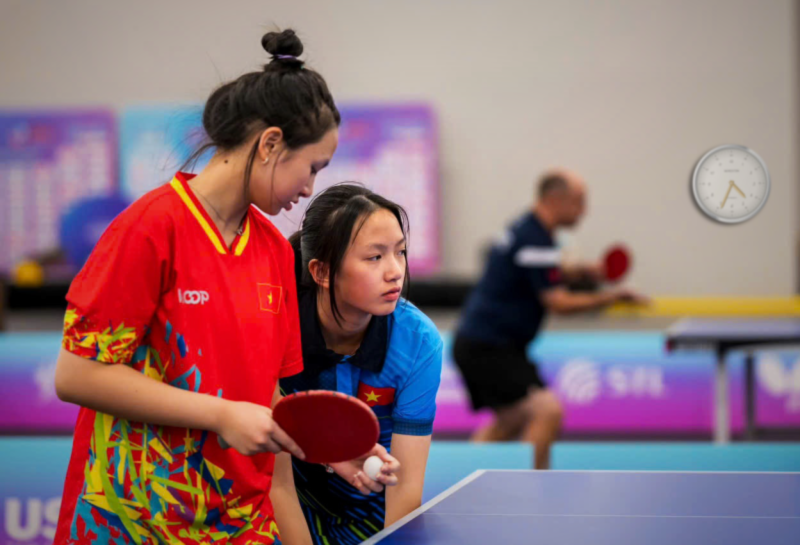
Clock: 4:34
